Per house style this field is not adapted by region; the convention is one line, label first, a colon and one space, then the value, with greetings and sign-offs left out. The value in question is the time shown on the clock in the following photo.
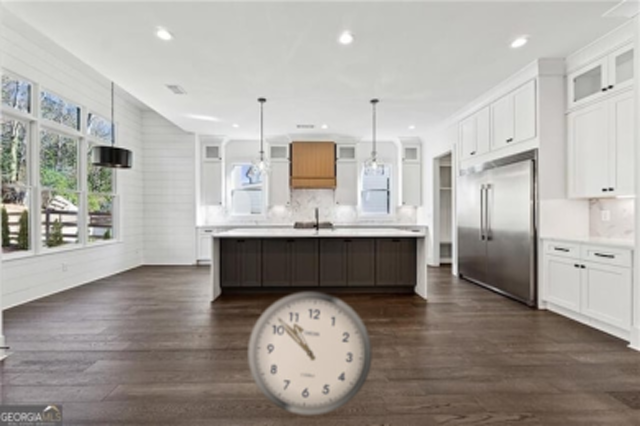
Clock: 10:52
